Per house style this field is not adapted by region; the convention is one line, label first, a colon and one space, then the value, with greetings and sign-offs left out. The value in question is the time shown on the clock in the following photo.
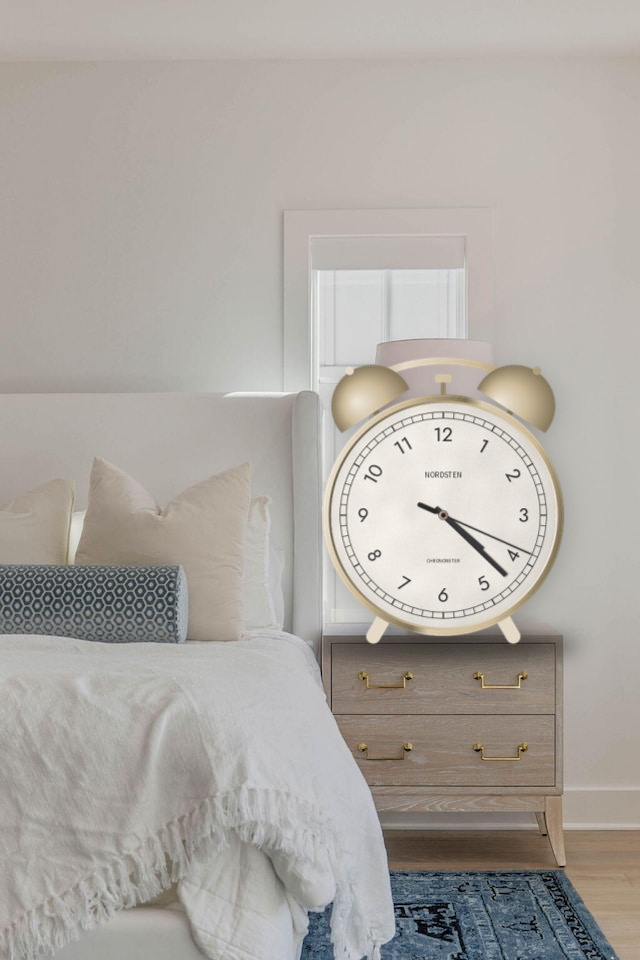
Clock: 4:22:19
